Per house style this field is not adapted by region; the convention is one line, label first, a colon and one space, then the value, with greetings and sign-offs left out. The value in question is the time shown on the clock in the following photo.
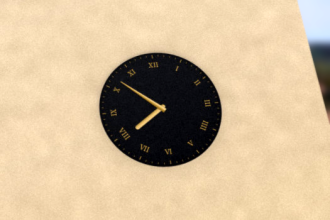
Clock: 7:52
